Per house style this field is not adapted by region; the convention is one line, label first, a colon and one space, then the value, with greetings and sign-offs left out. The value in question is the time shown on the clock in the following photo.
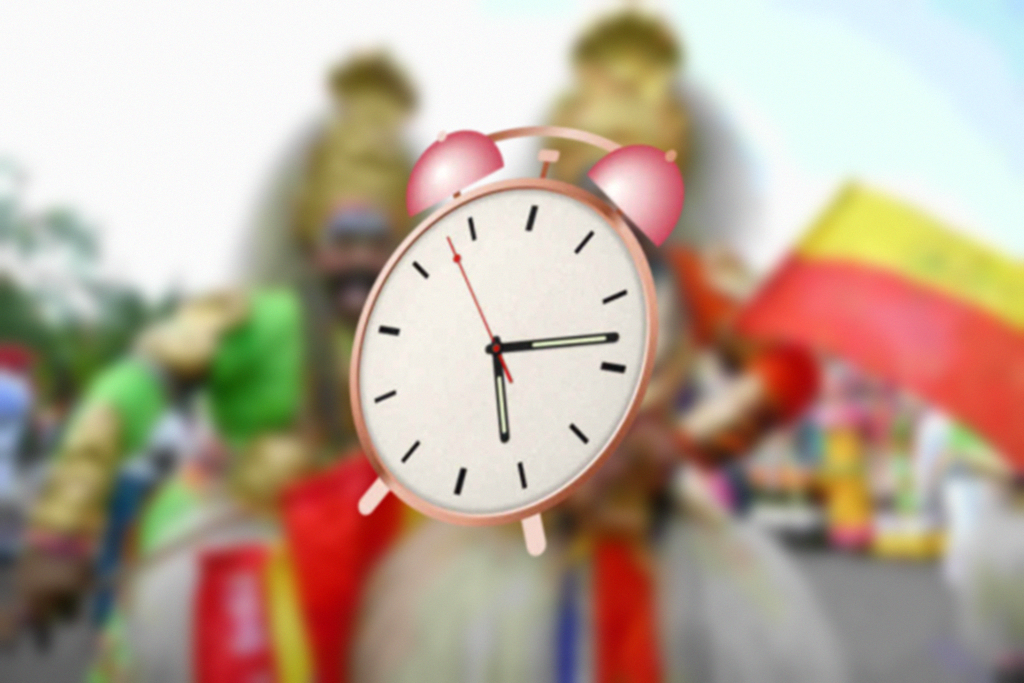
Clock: 5:12:53
